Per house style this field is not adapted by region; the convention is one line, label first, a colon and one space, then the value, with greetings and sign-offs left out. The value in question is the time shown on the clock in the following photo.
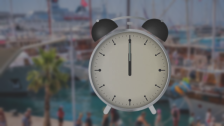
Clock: 12:00
